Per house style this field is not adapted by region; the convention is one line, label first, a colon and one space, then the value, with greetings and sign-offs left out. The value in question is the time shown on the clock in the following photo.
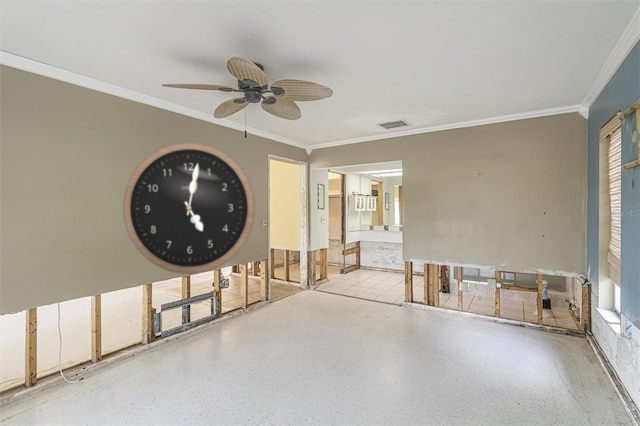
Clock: 5:02
